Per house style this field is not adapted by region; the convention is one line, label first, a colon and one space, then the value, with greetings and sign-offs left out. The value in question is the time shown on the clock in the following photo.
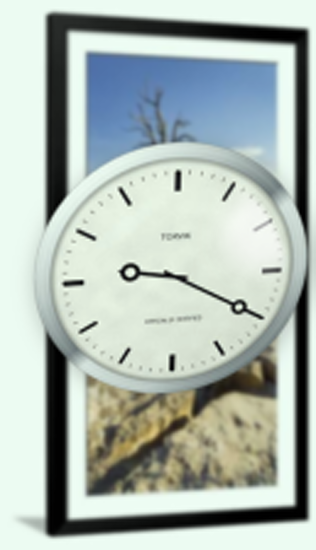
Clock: 9:20
